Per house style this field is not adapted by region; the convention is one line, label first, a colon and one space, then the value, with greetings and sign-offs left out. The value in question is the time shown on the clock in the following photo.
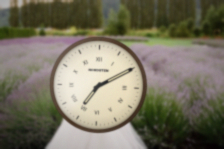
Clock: 7:10
